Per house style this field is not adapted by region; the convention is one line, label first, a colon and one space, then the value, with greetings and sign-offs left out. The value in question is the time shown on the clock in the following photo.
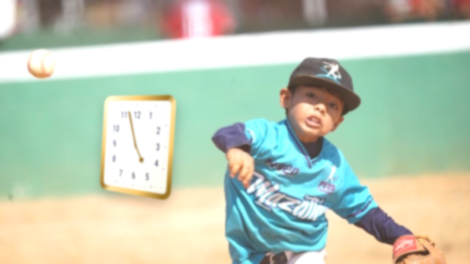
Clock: 4:57
